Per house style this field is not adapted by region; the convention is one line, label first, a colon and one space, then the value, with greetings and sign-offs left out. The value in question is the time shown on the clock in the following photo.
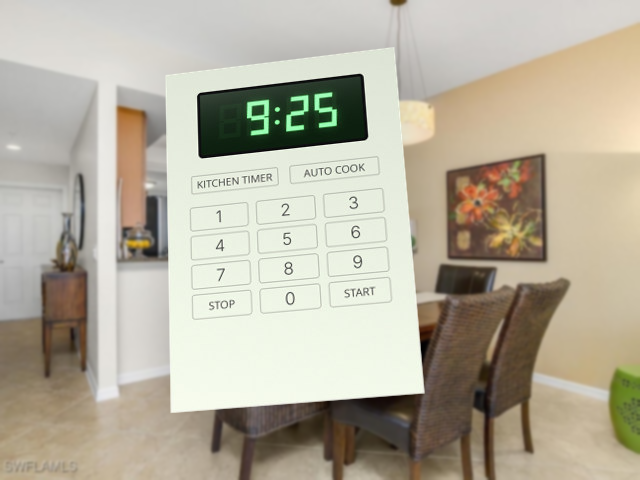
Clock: 9:25
